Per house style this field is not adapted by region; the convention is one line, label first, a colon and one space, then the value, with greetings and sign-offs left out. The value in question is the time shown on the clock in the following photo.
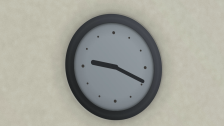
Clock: 9:19
